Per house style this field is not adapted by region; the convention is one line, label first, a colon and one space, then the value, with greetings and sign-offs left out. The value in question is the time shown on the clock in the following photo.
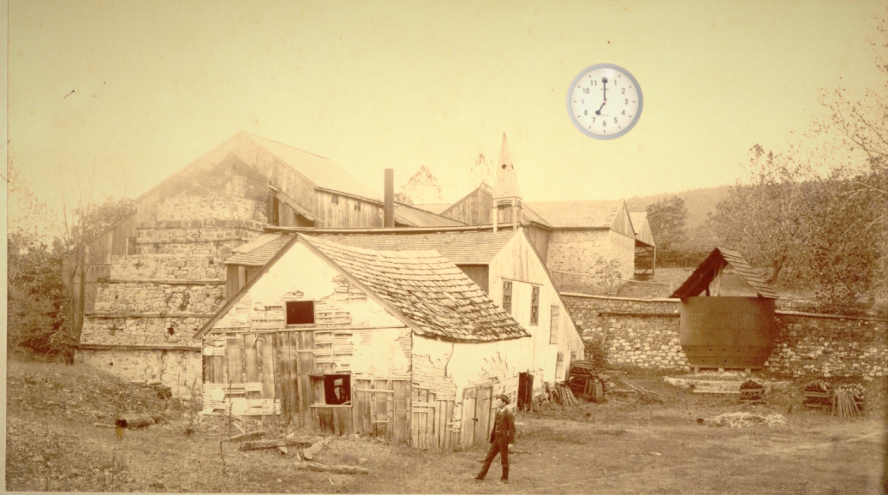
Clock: 7:00
